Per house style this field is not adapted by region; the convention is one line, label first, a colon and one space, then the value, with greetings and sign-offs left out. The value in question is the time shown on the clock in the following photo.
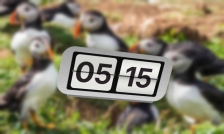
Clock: 5:15
